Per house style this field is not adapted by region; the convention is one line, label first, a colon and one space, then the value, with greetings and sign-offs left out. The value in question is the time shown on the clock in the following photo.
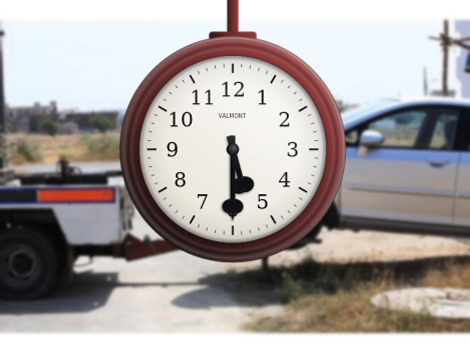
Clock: 5:30
